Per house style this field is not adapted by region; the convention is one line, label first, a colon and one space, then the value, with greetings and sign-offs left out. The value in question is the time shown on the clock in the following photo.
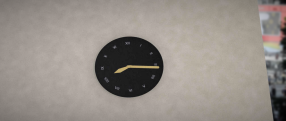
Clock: 8:16
